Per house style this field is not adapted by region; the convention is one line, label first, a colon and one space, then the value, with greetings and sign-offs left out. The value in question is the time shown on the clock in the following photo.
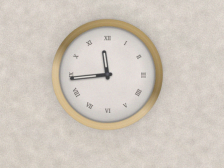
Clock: 11:44
